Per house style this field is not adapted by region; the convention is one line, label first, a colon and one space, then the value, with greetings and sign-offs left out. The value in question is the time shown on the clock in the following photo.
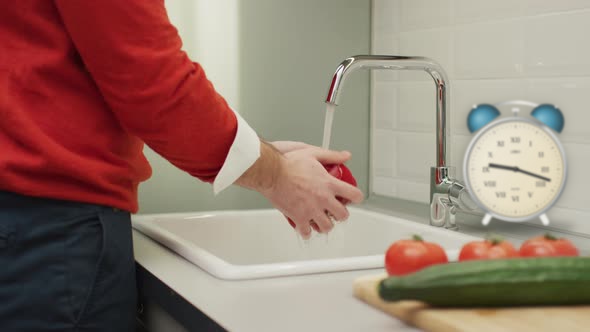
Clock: 9:18
